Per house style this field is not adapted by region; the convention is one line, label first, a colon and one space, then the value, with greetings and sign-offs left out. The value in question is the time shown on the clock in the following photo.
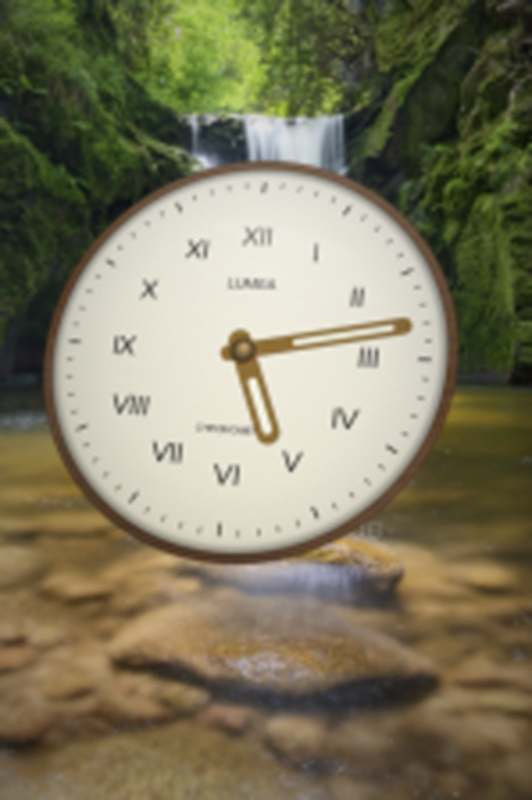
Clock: 5:13
